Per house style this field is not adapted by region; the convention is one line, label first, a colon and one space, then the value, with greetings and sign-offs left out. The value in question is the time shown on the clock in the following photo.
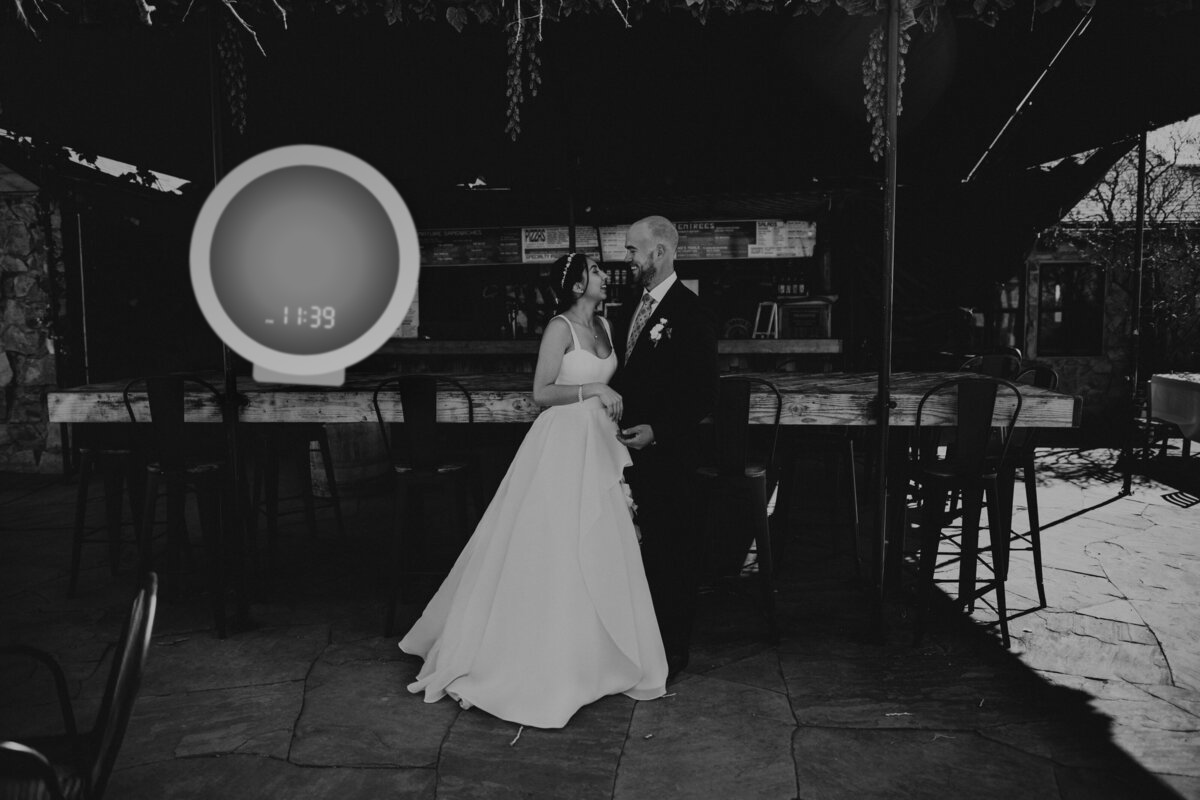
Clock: 11:39
